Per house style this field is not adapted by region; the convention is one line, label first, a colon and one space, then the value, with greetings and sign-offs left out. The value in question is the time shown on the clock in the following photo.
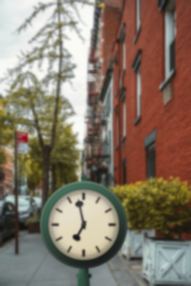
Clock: 6:58
